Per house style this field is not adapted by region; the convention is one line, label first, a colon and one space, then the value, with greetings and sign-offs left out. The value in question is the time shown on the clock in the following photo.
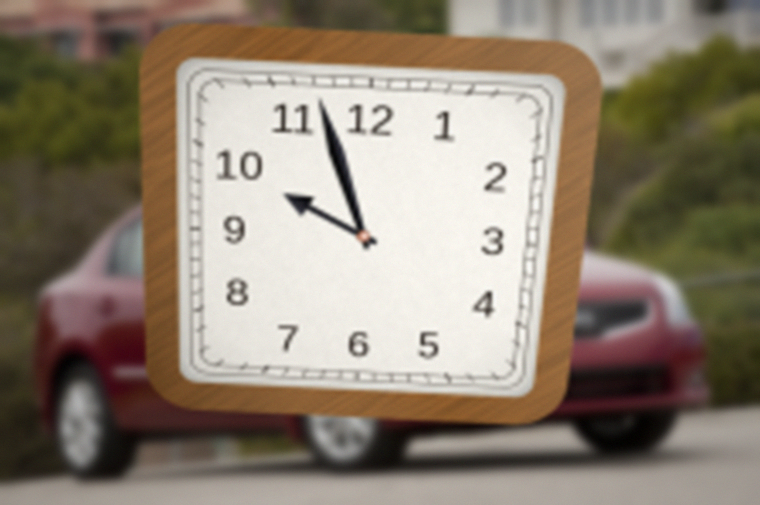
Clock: 9:57
